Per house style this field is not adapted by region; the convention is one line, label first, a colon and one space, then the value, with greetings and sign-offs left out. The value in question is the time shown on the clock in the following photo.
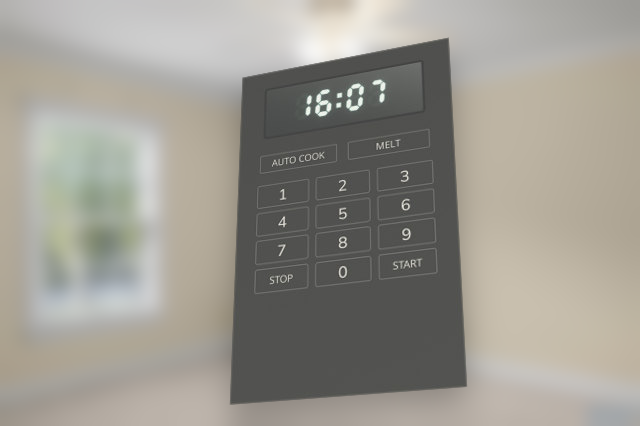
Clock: 16:07
